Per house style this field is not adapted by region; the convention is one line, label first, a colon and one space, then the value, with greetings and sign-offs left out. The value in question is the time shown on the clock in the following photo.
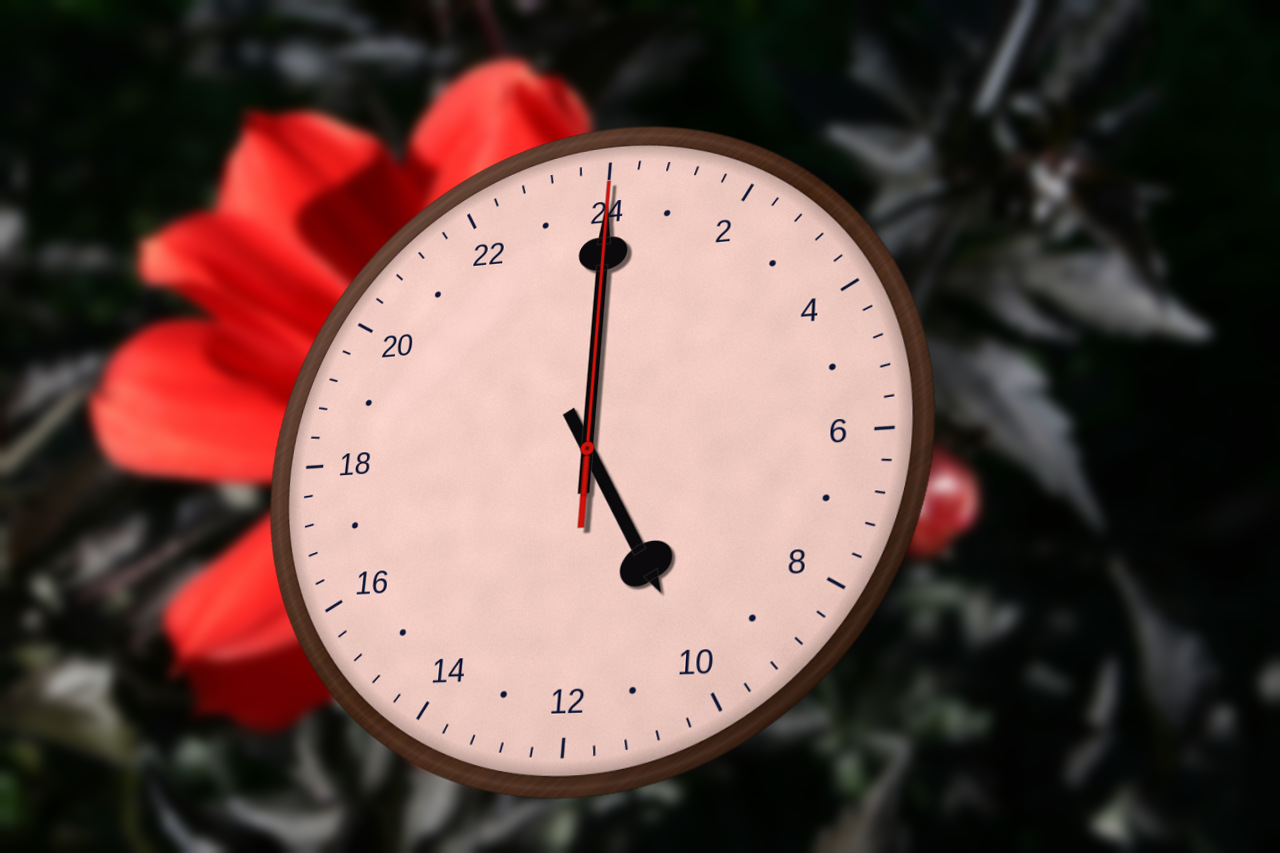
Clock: 10:00:00
